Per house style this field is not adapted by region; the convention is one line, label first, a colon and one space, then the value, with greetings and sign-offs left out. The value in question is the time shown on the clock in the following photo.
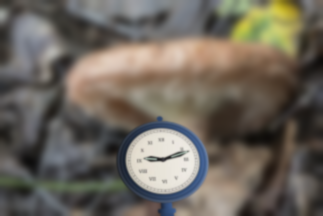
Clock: 9:12
